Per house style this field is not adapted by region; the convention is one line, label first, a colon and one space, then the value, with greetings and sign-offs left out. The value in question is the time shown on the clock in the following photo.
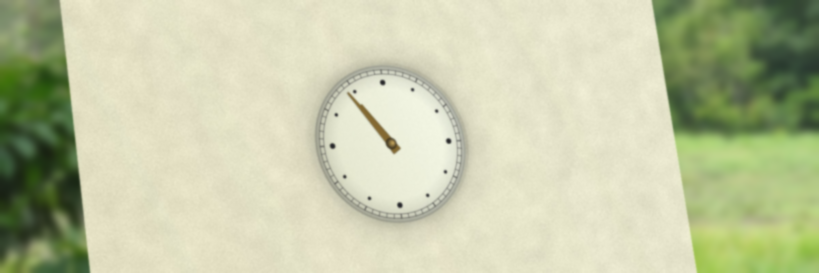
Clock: 10:54
